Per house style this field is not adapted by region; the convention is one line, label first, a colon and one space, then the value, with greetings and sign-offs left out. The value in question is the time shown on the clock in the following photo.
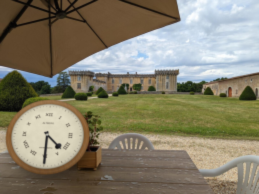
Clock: 4:30
